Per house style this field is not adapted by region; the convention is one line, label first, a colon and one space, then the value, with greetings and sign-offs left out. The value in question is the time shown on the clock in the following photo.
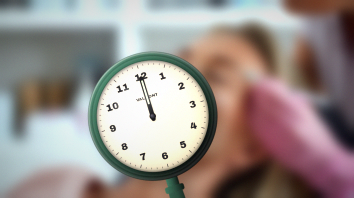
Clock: 12:00
